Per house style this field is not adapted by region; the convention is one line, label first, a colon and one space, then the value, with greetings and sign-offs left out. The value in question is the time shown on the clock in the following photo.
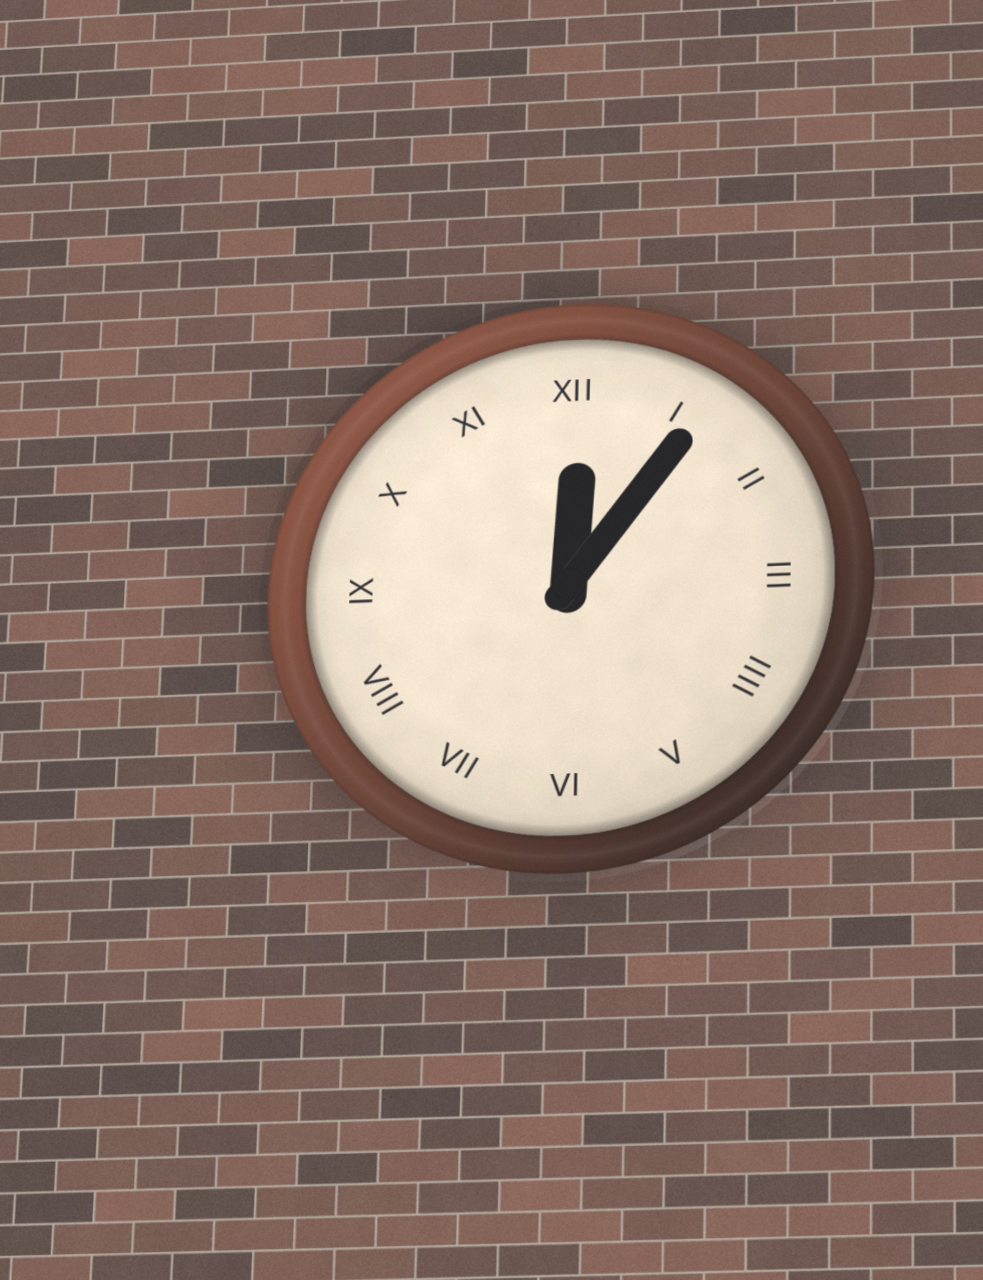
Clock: 12:06
